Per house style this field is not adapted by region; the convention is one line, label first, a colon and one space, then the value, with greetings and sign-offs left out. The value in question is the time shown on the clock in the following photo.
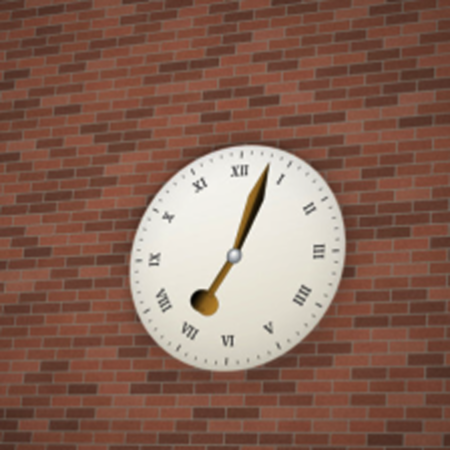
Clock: 7:03
